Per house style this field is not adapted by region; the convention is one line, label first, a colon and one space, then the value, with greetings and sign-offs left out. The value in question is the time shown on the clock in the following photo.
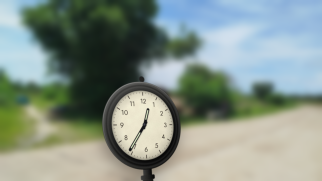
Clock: 12:36
